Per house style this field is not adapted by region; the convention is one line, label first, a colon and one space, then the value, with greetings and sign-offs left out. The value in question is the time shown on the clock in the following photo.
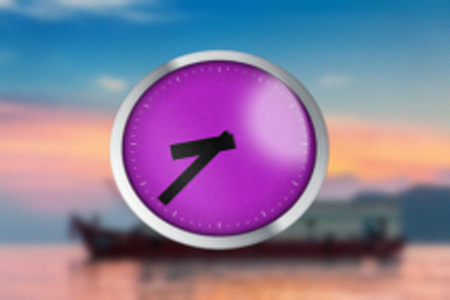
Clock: 8:37
